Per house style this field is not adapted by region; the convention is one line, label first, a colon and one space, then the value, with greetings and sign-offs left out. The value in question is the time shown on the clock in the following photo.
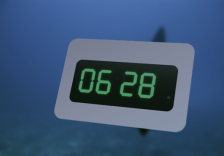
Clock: 6:28
